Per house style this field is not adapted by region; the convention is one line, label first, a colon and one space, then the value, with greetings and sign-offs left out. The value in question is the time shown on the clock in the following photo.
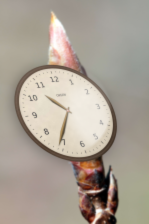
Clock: 10:36
